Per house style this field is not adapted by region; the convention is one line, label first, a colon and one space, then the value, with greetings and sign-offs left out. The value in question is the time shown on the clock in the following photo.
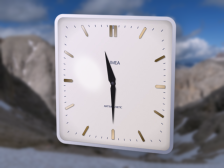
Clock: 11:30
